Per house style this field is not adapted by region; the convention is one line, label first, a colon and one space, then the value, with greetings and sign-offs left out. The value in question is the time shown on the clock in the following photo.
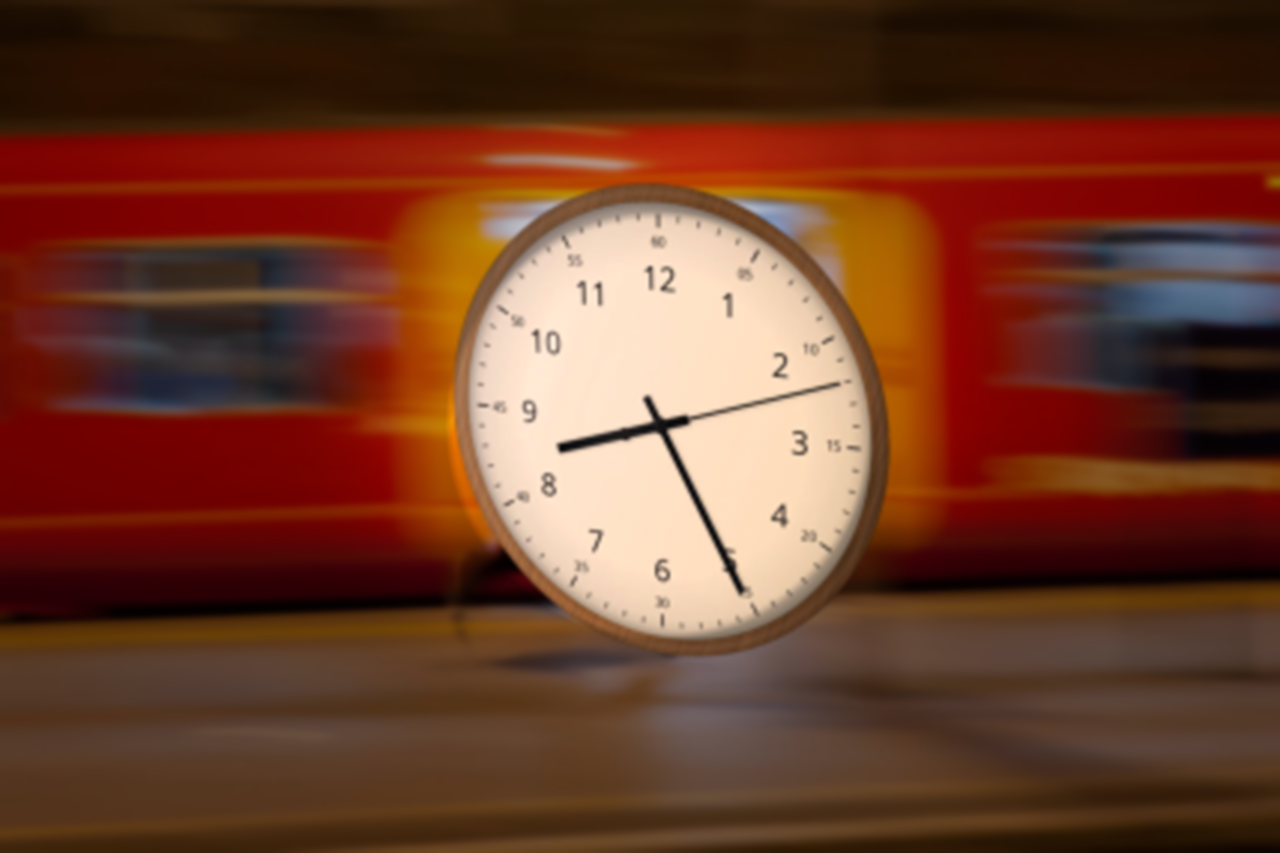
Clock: 8:25:12
